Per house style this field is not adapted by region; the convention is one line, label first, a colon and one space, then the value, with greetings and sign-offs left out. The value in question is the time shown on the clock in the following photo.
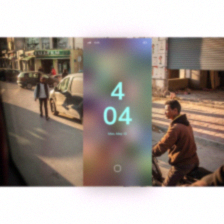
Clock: 4:04
